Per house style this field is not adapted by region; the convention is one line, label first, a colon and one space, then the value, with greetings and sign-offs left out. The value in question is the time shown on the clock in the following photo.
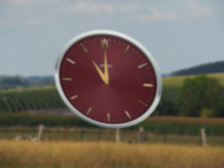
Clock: 11:00
